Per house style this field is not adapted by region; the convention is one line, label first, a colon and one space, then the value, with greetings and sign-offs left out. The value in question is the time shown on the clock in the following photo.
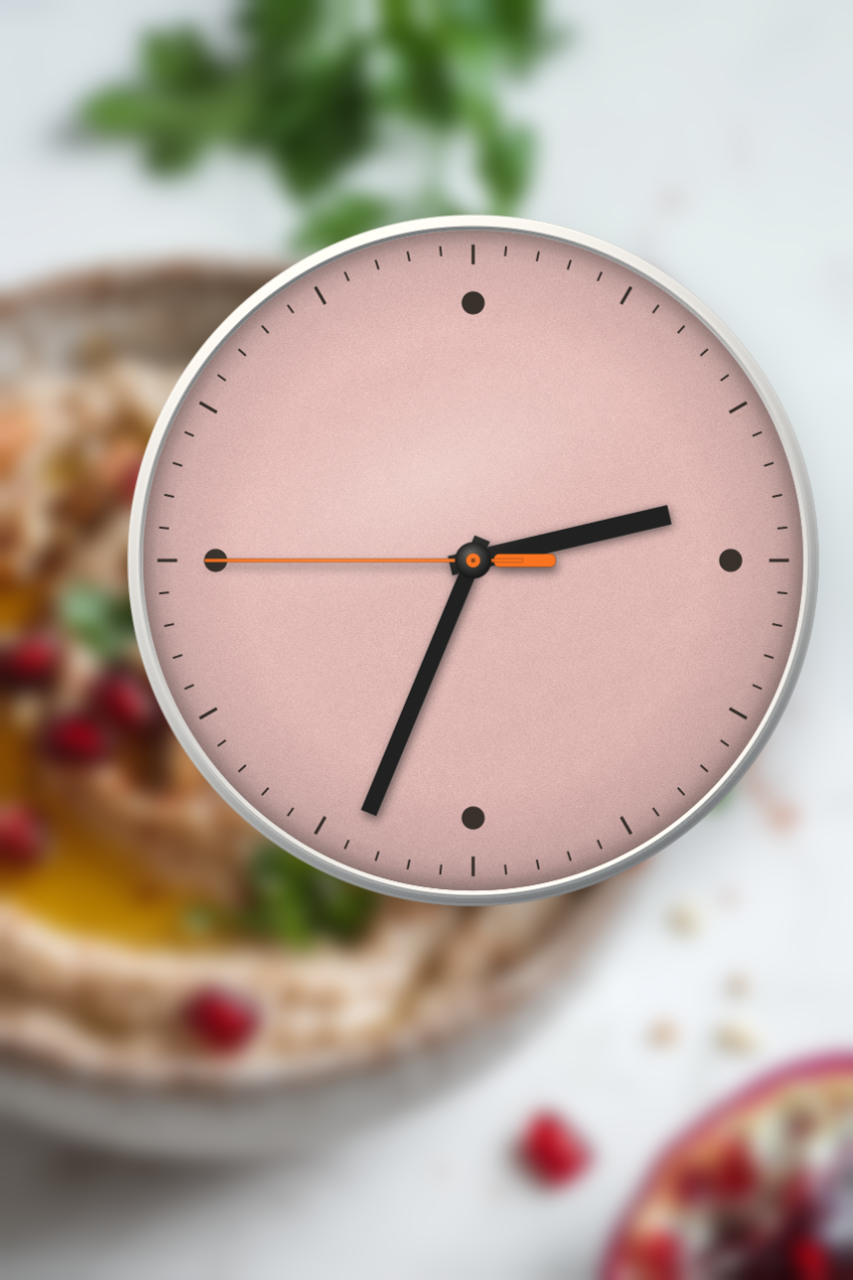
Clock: 2:33:45
